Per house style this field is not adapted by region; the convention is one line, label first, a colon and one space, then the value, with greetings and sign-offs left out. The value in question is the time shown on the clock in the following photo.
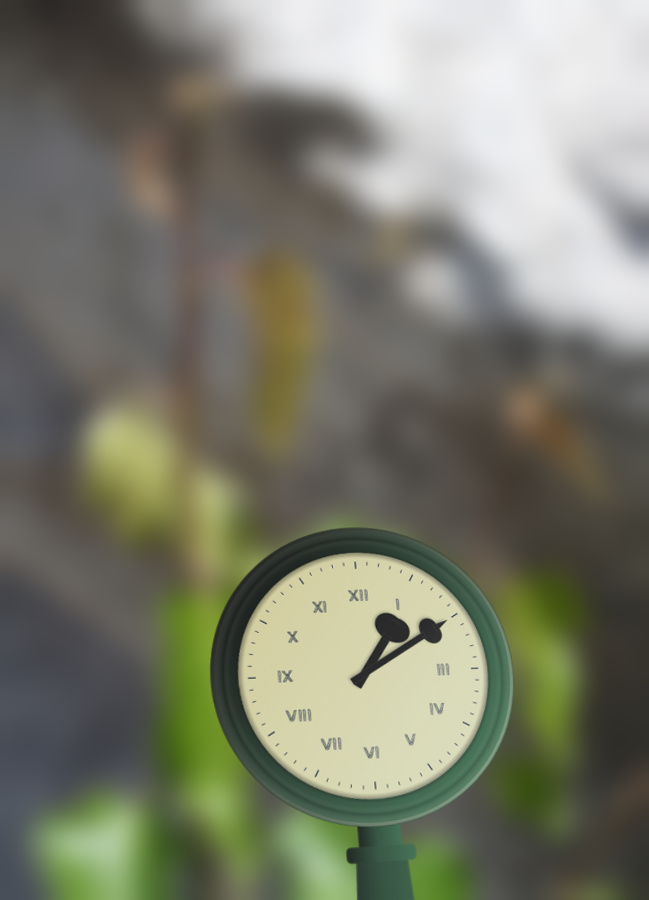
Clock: 1:10
